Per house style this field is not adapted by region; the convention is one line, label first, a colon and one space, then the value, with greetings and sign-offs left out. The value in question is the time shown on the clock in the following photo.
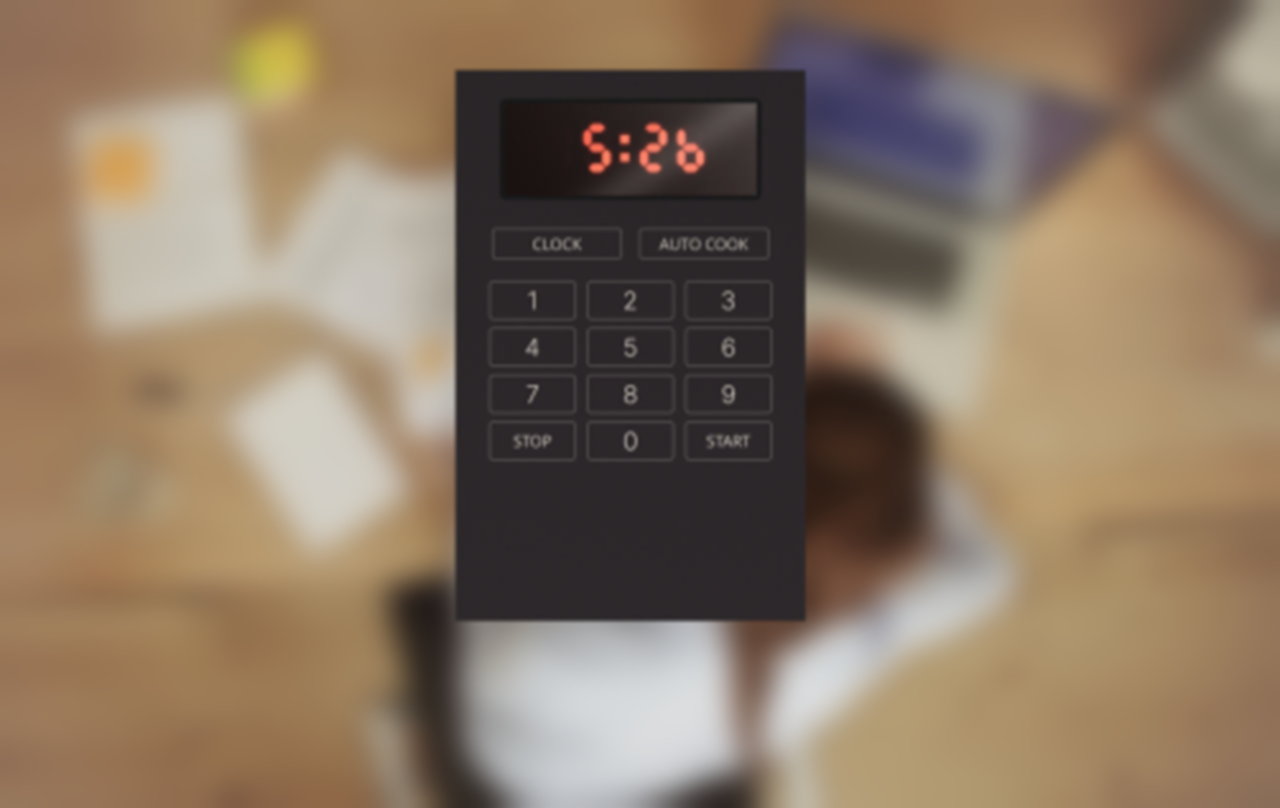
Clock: 5:26
